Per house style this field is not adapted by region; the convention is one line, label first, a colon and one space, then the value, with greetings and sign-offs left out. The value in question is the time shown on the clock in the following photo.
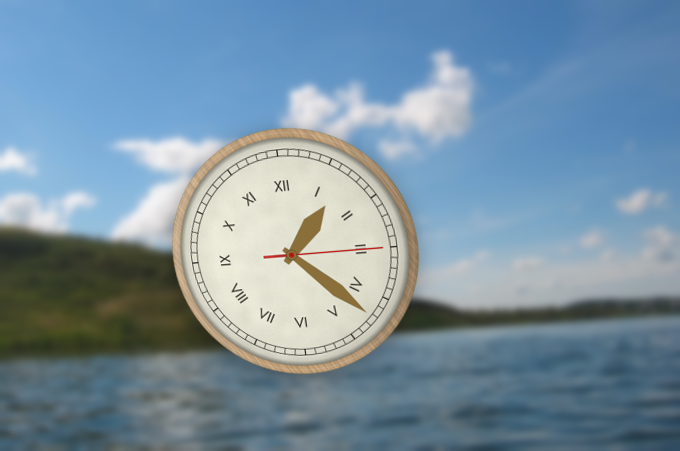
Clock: 1:22:15
